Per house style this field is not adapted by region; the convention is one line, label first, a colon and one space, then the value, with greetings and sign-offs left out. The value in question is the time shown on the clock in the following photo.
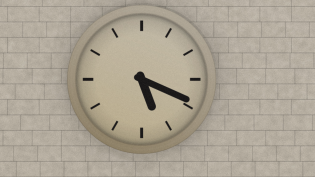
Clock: 5:19
